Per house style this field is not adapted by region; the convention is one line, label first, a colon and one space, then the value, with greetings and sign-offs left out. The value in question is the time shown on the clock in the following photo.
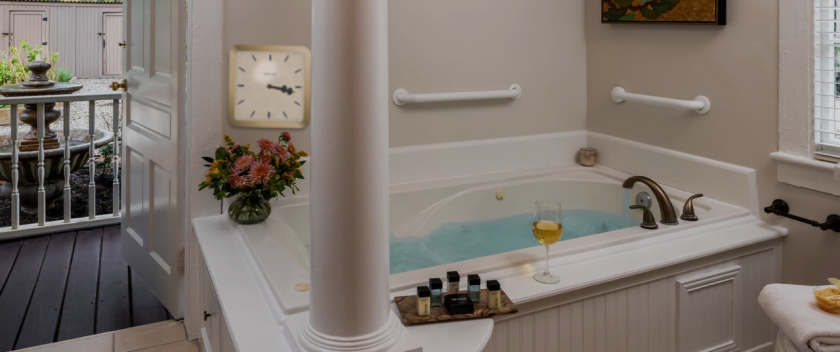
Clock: 3:17
